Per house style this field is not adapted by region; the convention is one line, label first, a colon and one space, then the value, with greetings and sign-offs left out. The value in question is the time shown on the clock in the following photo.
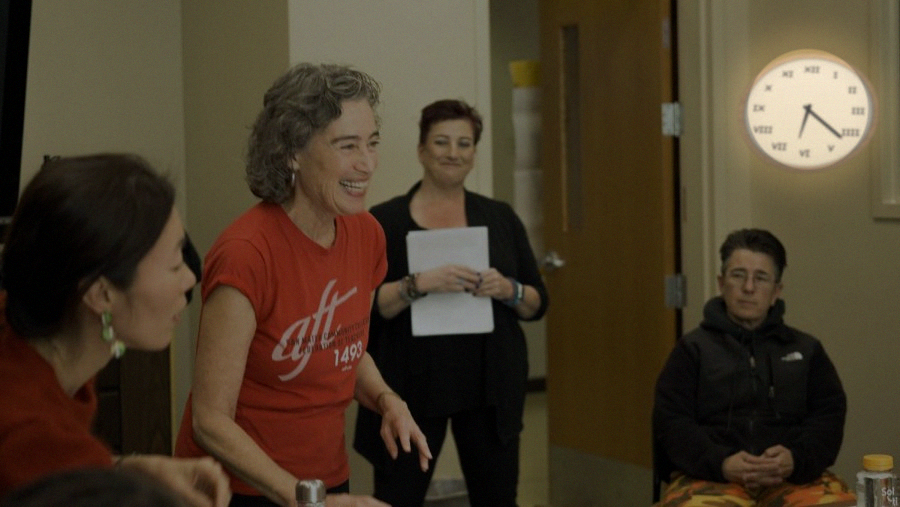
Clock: 6:22
